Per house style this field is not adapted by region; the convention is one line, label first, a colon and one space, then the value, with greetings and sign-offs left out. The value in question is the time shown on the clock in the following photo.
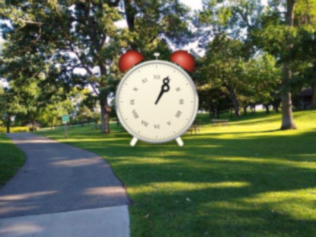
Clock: 1:04
